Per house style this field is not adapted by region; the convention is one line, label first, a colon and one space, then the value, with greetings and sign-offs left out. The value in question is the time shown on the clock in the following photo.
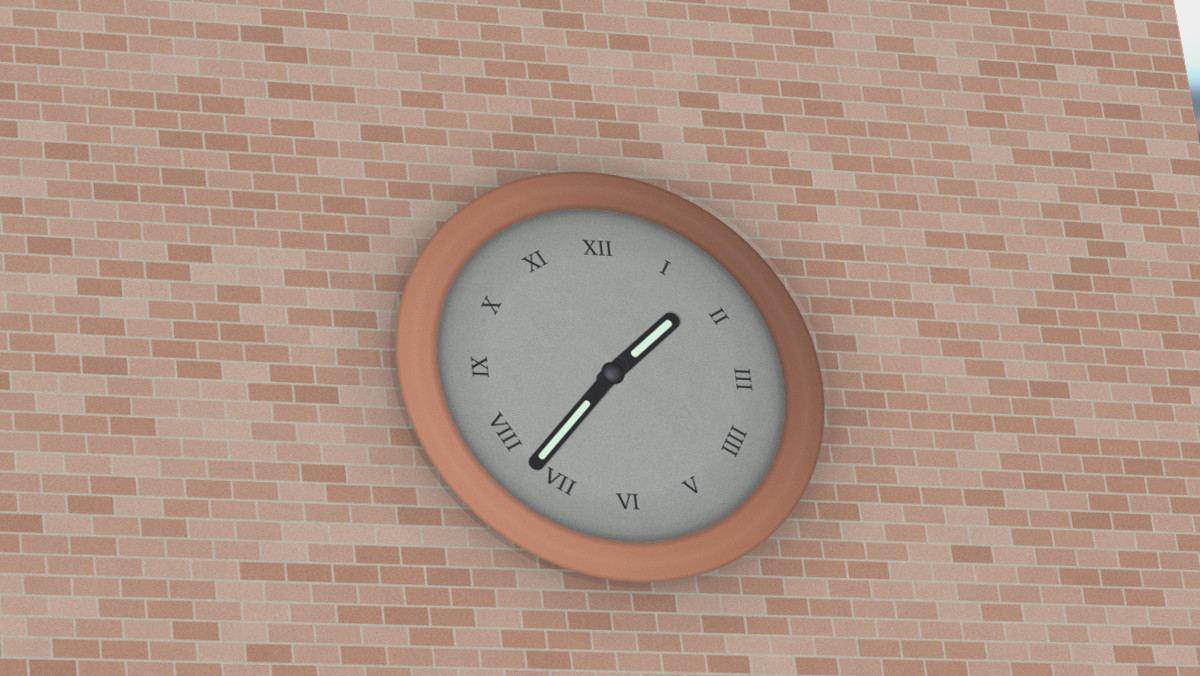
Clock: 1:37
